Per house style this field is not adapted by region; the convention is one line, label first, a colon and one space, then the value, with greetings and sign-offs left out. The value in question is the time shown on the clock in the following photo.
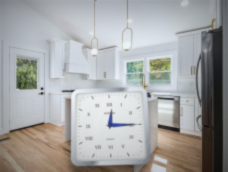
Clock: 12:15
